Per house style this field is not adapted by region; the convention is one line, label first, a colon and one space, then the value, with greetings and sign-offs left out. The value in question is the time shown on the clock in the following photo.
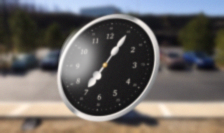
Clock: 7:05
